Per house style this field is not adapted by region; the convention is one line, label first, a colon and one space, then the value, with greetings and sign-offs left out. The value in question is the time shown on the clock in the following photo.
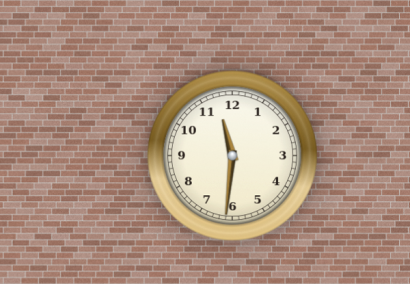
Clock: 11:31
